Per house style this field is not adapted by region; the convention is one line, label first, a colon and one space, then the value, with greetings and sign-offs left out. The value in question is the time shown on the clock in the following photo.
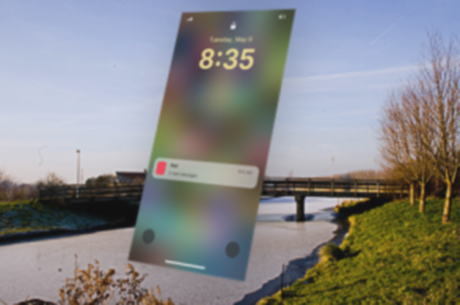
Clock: 8:35
